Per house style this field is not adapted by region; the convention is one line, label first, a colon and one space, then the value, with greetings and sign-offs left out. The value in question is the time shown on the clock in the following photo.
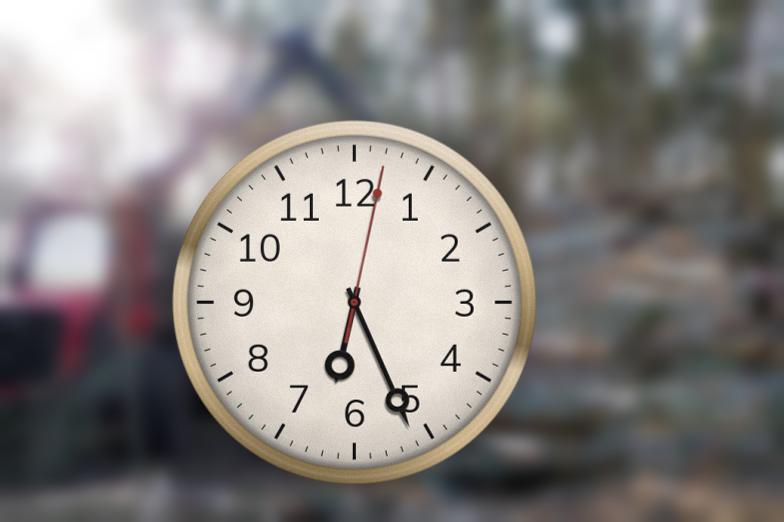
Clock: 6:26:02
